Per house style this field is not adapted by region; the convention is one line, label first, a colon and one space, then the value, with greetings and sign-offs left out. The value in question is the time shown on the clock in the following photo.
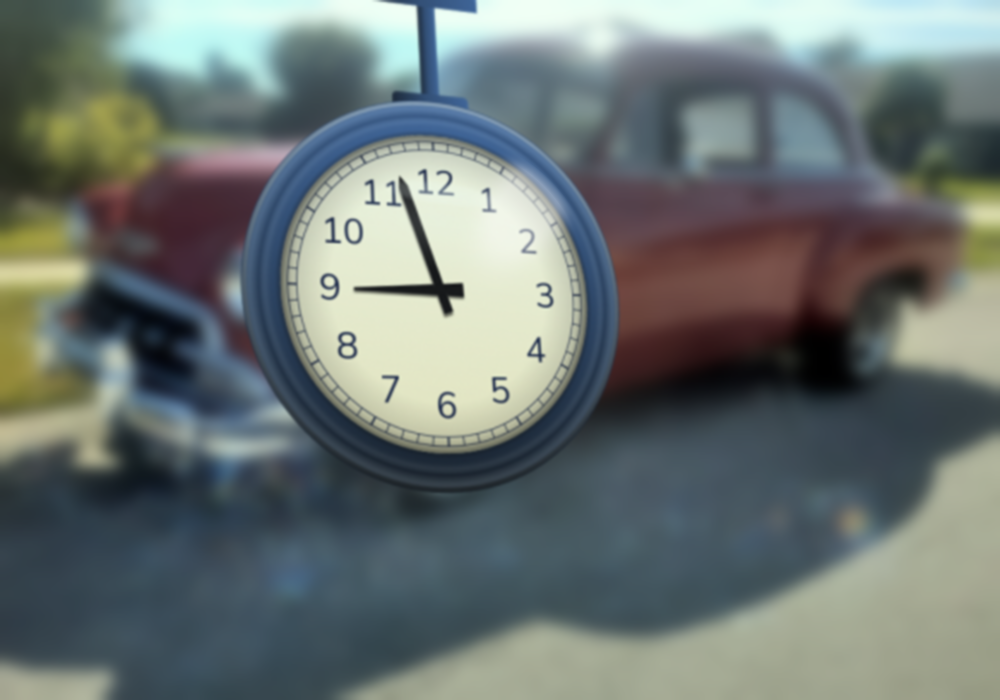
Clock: 8:57
